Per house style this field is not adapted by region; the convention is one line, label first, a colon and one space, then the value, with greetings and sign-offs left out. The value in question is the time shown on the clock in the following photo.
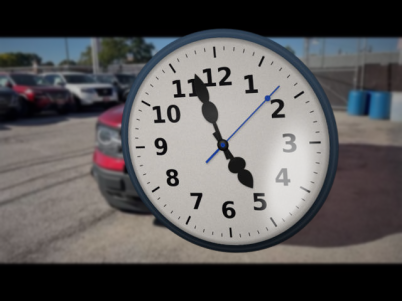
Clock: 4:57:08
